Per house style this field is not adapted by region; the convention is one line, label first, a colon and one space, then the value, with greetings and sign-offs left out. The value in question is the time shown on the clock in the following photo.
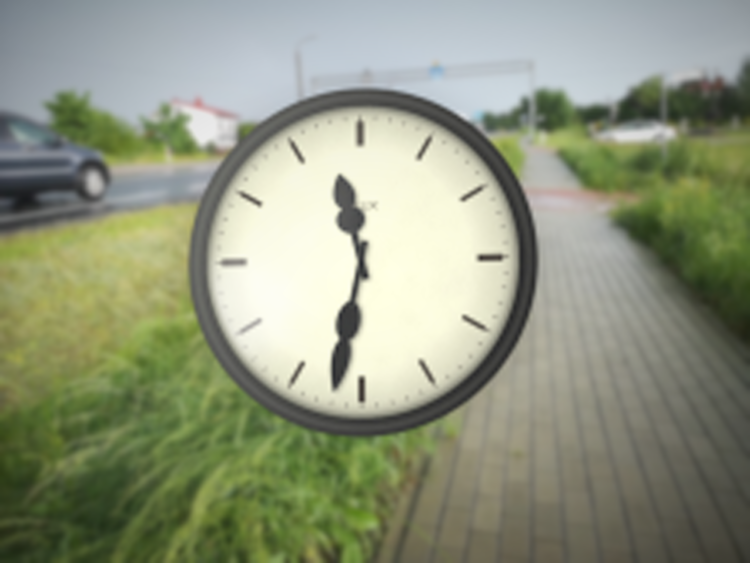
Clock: 11:32
